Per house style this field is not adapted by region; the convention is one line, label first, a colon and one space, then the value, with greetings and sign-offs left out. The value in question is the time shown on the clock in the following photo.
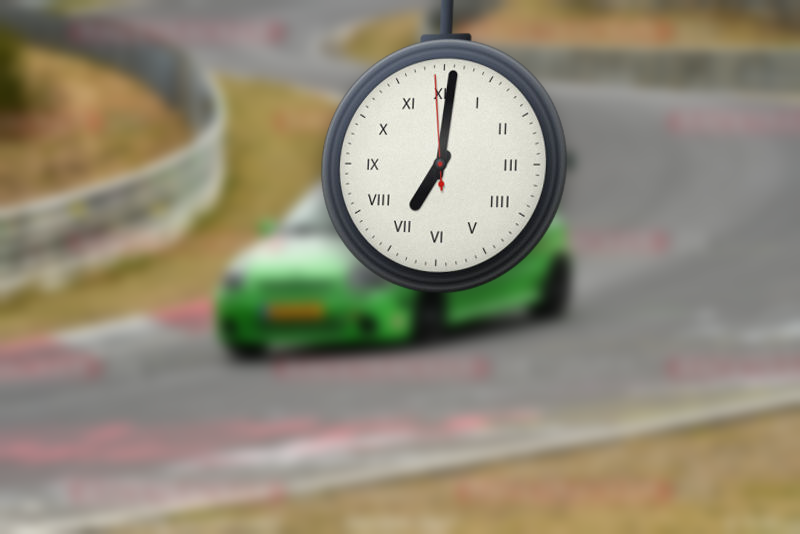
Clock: 7:00:59
